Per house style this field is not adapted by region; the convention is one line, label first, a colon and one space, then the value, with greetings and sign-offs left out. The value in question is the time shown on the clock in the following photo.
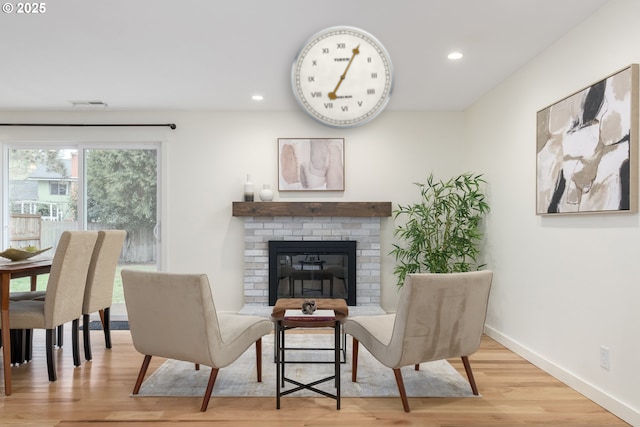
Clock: 7:05
